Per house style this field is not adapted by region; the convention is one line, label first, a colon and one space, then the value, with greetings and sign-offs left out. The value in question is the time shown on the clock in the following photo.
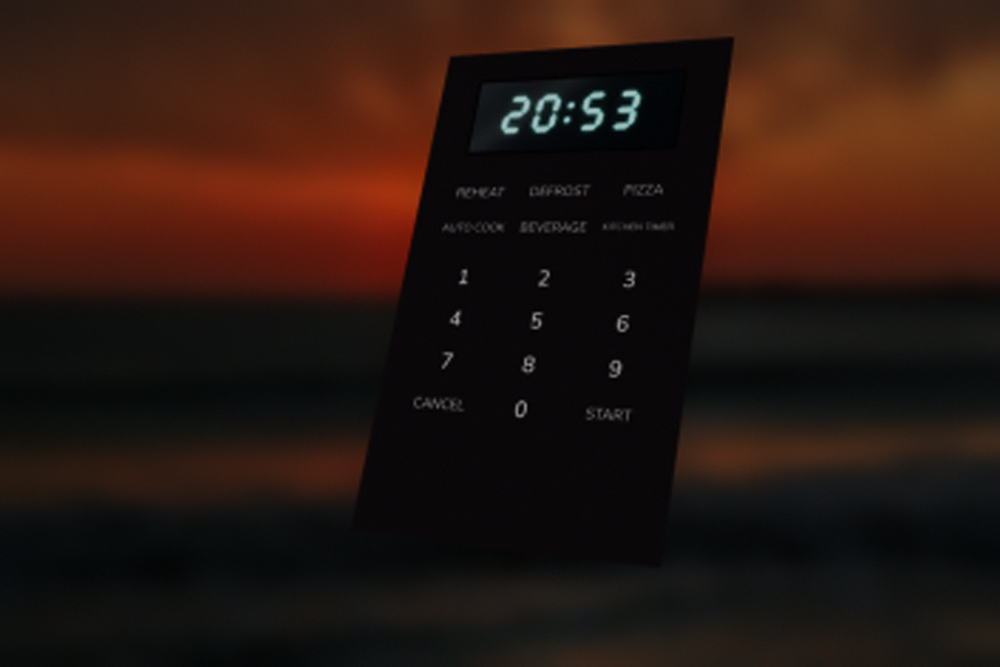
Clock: 20:53
